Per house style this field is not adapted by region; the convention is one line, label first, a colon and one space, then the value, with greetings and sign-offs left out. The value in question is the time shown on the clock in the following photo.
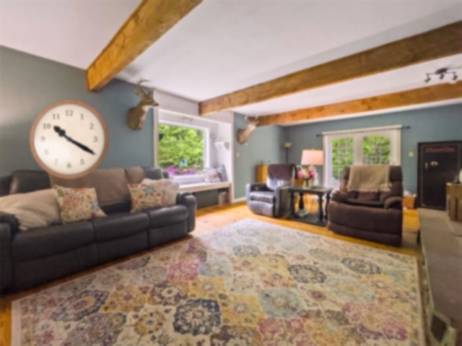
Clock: 10:20
